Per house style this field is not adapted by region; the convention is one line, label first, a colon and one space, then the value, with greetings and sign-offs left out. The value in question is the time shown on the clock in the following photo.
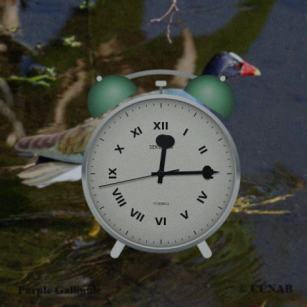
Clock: 12:14:43
